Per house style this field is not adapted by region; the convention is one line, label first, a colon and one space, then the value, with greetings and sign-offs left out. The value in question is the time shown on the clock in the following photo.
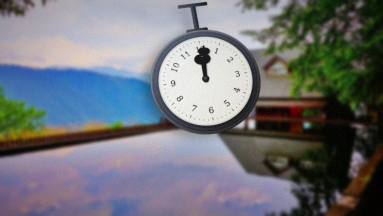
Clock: 12:01
